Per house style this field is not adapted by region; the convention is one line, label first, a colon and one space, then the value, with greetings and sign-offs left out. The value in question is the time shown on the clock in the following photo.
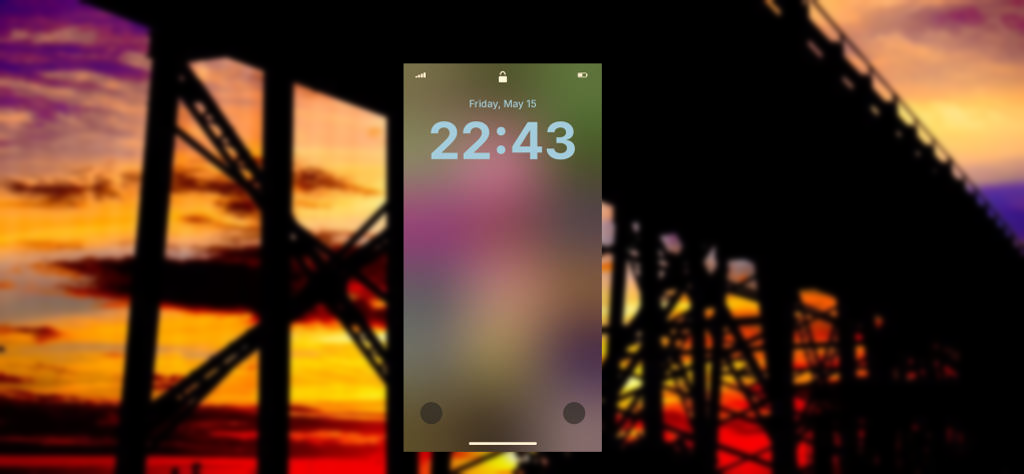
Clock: 22:43
